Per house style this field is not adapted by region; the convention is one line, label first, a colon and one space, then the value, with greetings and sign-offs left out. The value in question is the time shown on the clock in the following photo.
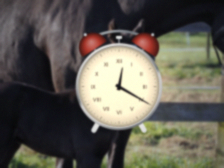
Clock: 12:20
